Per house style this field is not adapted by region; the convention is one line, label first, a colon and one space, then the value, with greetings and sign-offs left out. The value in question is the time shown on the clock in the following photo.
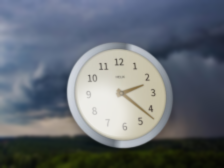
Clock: 2:22
